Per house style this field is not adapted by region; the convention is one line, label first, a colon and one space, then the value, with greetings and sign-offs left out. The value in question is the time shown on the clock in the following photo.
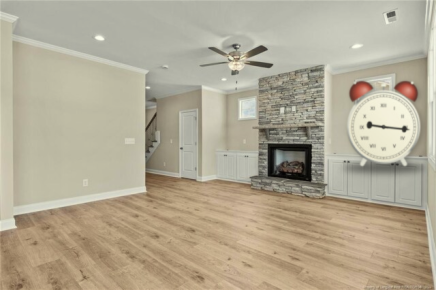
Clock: 9:16
